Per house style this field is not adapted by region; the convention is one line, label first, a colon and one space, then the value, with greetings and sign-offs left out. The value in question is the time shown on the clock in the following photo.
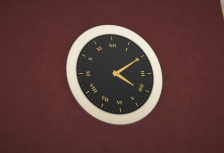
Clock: 4:10
